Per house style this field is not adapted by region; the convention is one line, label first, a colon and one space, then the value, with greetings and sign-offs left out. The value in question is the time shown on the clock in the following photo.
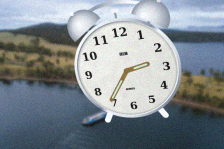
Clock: 2:36
